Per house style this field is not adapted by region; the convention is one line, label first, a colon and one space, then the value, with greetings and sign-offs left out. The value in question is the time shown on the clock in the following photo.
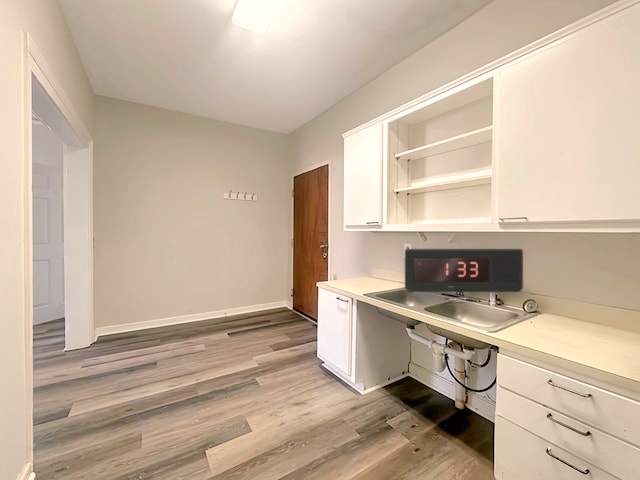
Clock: 1:33
